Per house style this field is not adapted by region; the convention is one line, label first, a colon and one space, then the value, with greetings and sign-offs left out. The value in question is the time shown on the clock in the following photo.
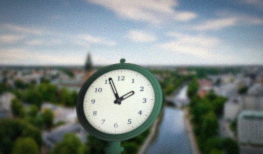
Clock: 1:56
